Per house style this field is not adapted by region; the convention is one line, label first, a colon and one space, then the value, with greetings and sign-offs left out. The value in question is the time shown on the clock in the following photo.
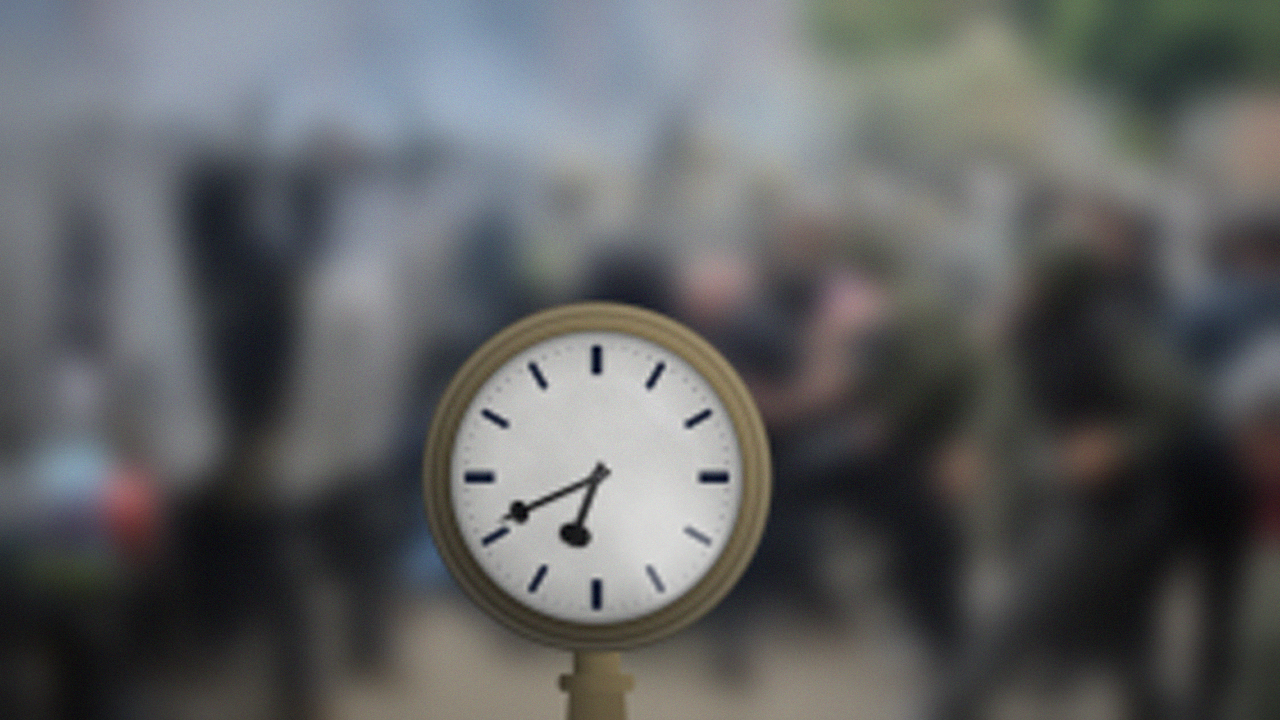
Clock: 6:41
